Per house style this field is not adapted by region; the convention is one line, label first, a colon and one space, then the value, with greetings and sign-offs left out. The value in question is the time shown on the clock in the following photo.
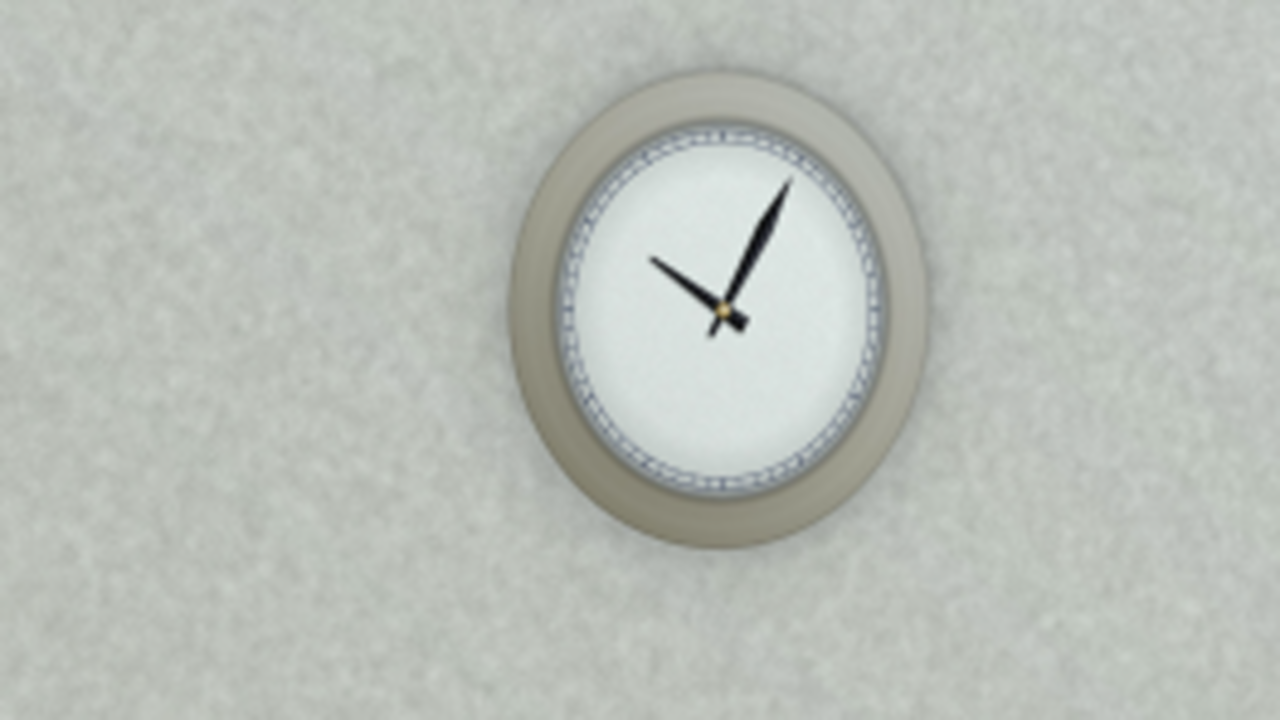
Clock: 10:05
